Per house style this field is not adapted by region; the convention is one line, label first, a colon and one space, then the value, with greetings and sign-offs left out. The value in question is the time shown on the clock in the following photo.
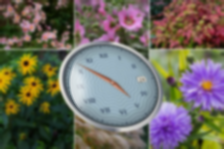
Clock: 4:52
